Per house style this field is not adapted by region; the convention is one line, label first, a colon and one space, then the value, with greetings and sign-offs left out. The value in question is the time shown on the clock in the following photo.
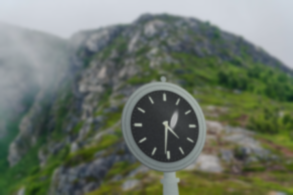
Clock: 4:31
